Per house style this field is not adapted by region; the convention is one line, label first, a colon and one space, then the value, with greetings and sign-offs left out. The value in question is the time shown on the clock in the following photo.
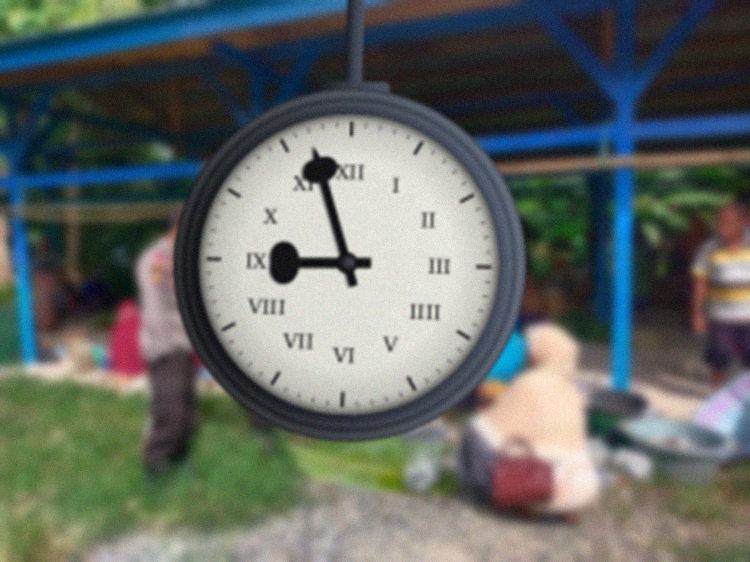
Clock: 8:57
